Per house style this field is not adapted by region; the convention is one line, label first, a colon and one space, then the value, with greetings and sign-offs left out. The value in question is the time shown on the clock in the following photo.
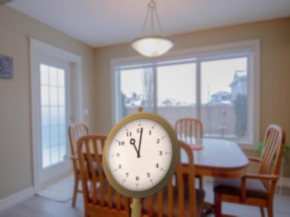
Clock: 11:01
